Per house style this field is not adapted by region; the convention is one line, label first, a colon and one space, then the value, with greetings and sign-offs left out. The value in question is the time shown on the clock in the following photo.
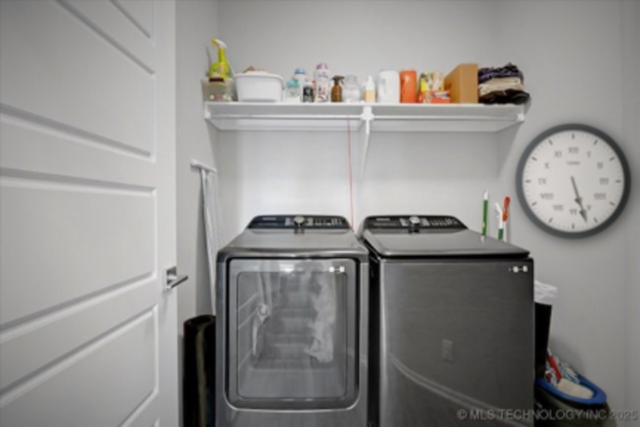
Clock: 5:27
